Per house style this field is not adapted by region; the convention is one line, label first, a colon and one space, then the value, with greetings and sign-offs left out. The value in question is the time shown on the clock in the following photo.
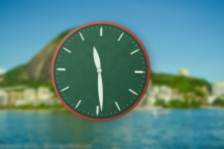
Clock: 11:29
